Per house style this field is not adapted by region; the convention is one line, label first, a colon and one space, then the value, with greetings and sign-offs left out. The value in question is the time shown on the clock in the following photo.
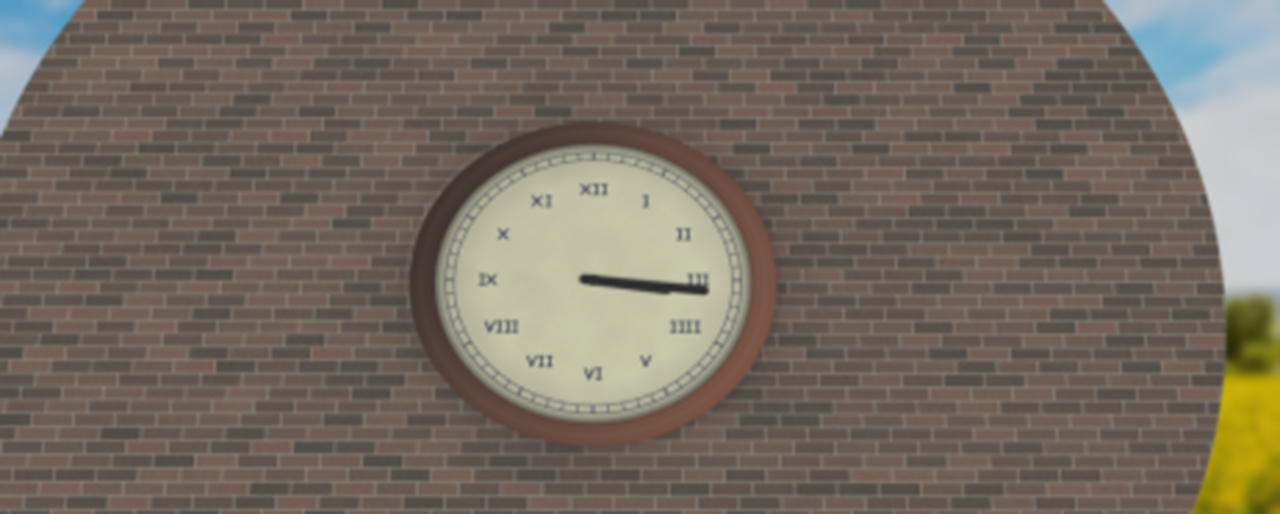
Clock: 3:16
